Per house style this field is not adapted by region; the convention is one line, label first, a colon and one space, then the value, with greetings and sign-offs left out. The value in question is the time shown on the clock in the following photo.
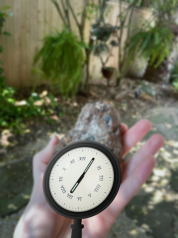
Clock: 7:05
